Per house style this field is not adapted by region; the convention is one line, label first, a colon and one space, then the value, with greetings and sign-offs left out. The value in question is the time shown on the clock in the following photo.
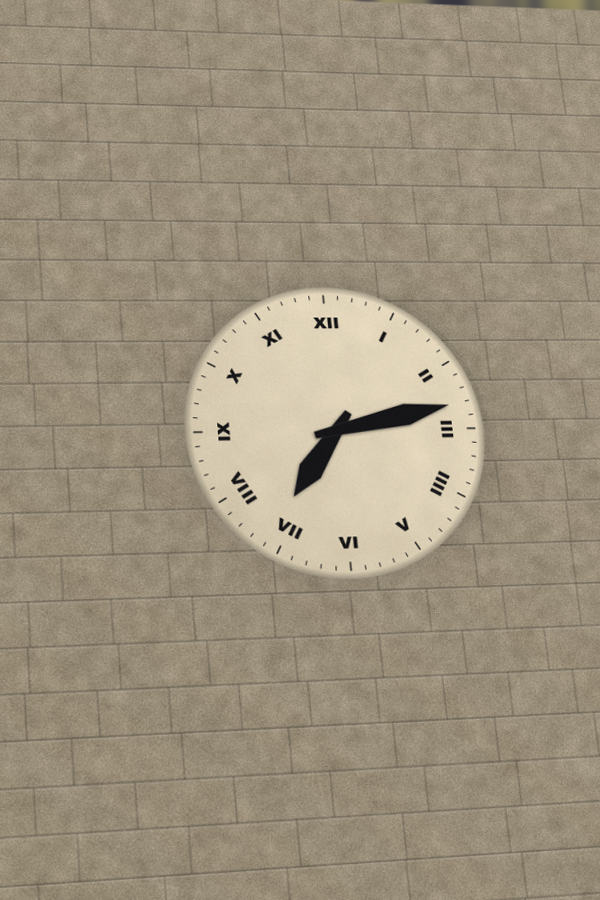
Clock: 7:13
